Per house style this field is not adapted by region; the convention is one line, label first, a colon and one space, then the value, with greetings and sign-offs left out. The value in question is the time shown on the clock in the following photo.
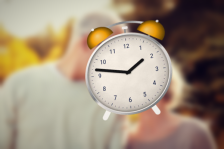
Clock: 1:47
